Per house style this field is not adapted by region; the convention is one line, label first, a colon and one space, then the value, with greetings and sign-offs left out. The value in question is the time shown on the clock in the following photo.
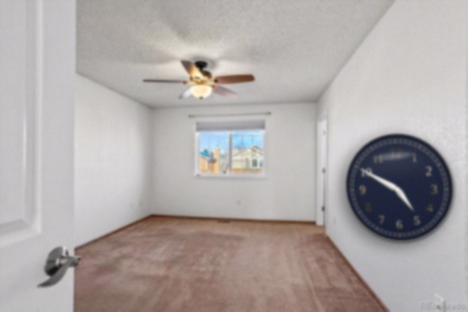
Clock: 4:50
